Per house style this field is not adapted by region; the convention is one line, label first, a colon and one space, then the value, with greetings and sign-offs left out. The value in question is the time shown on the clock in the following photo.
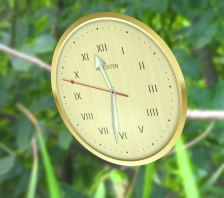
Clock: 11:31:48
